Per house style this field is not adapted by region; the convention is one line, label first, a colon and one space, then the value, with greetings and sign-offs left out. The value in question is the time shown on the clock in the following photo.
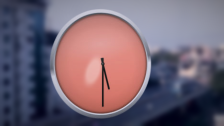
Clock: 5:30
